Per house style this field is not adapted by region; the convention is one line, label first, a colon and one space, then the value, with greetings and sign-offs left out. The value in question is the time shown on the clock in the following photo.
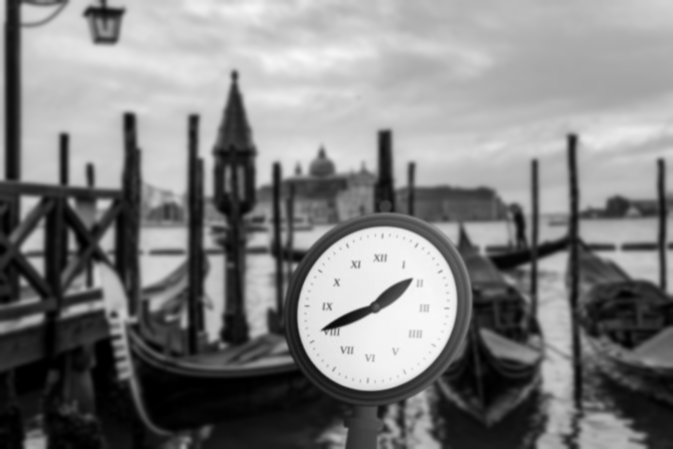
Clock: 1:41
